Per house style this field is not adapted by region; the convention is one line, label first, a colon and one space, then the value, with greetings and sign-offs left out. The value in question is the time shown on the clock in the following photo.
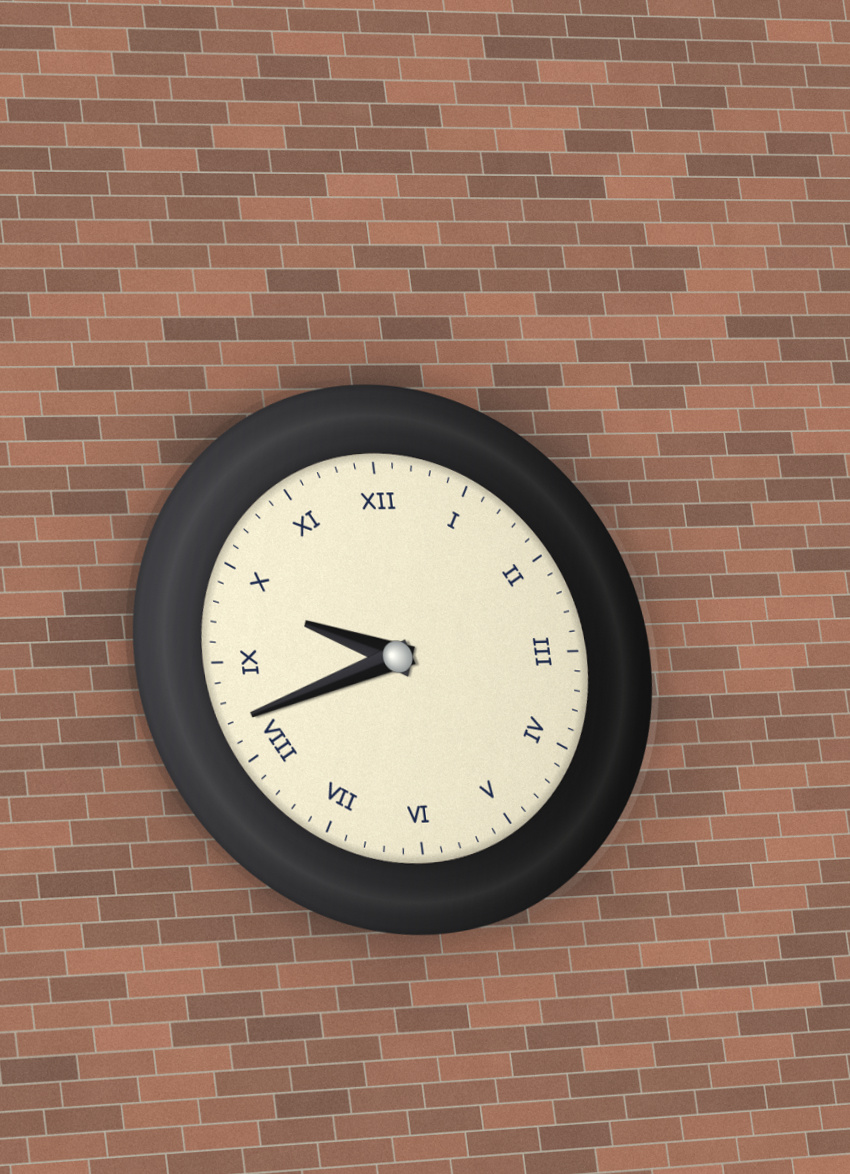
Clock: 9:42
